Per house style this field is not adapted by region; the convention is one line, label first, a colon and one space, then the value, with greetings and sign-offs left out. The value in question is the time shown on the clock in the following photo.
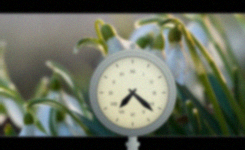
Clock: 7:22
